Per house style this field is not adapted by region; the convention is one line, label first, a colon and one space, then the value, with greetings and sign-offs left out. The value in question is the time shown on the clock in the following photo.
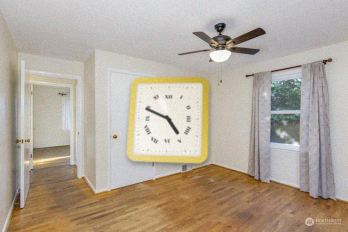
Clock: 4:49
